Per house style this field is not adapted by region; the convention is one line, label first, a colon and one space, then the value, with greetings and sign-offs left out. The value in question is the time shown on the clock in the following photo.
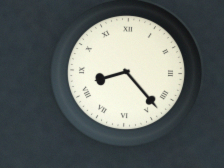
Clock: 8:23
